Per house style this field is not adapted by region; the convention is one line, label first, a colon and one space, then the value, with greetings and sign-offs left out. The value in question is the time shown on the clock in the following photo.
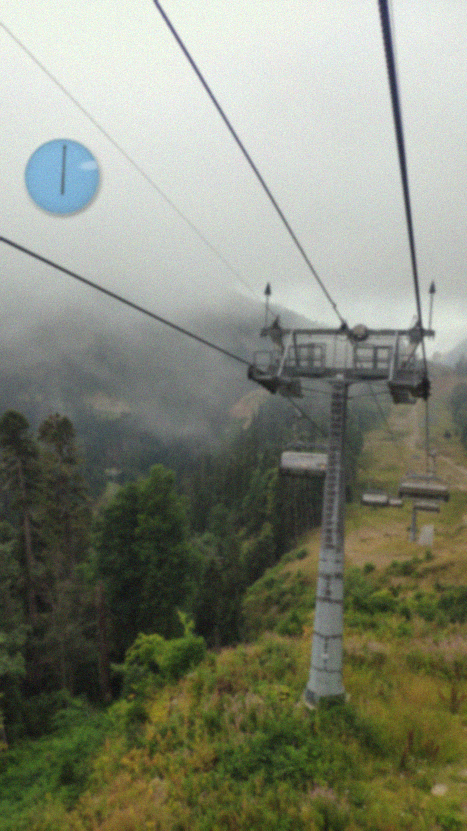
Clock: 6:00
